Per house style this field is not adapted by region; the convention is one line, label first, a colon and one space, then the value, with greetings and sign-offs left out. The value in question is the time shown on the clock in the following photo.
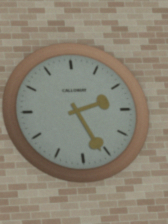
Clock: 2:26
